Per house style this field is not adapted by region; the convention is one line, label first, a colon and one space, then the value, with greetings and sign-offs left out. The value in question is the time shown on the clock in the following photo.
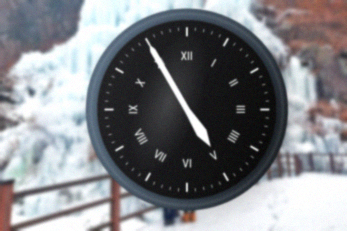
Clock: 4:55
